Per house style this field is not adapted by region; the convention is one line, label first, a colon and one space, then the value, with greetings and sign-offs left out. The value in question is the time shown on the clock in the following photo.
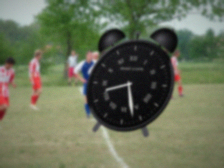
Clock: 8:27
